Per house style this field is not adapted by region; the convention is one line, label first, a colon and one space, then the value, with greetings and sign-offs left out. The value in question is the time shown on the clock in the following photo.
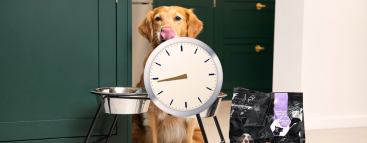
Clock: 8:44
